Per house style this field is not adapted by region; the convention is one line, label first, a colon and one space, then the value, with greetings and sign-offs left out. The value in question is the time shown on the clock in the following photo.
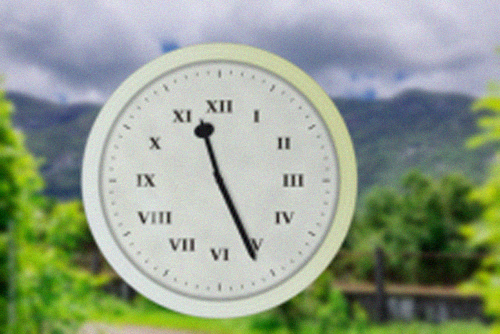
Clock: 11:26
